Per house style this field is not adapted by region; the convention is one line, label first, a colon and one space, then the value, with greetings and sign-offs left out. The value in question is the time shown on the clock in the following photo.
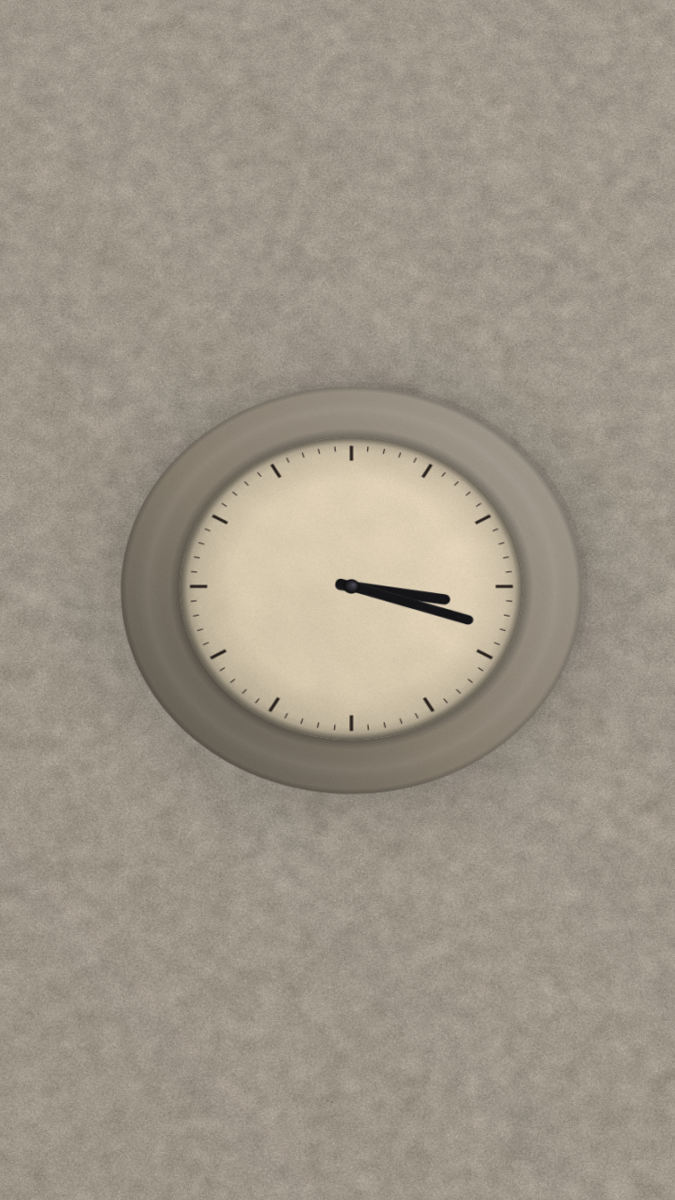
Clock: 3:18
